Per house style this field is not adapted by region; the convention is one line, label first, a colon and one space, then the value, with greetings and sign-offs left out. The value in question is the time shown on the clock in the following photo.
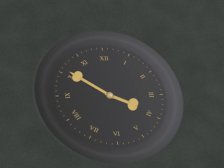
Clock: 3:51
